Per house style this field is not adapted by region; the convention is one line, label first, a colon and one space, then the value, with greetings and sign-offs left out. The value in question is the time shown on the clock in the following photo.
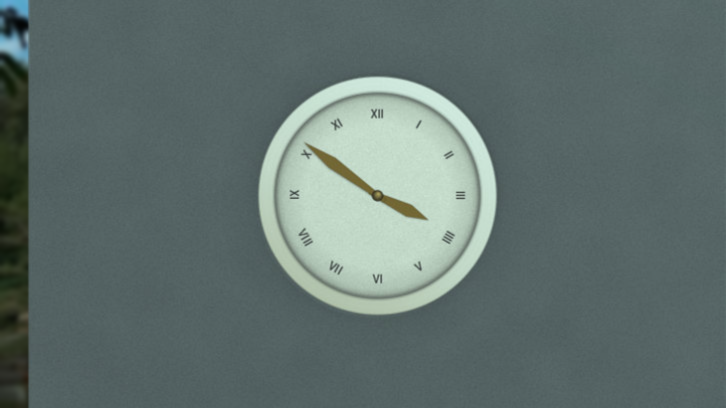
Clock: 3:51
